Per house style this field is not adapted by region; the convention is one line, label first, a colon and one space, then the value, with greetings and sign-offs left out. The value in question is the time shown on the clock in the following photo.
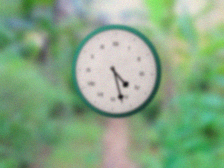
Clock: 4:27
